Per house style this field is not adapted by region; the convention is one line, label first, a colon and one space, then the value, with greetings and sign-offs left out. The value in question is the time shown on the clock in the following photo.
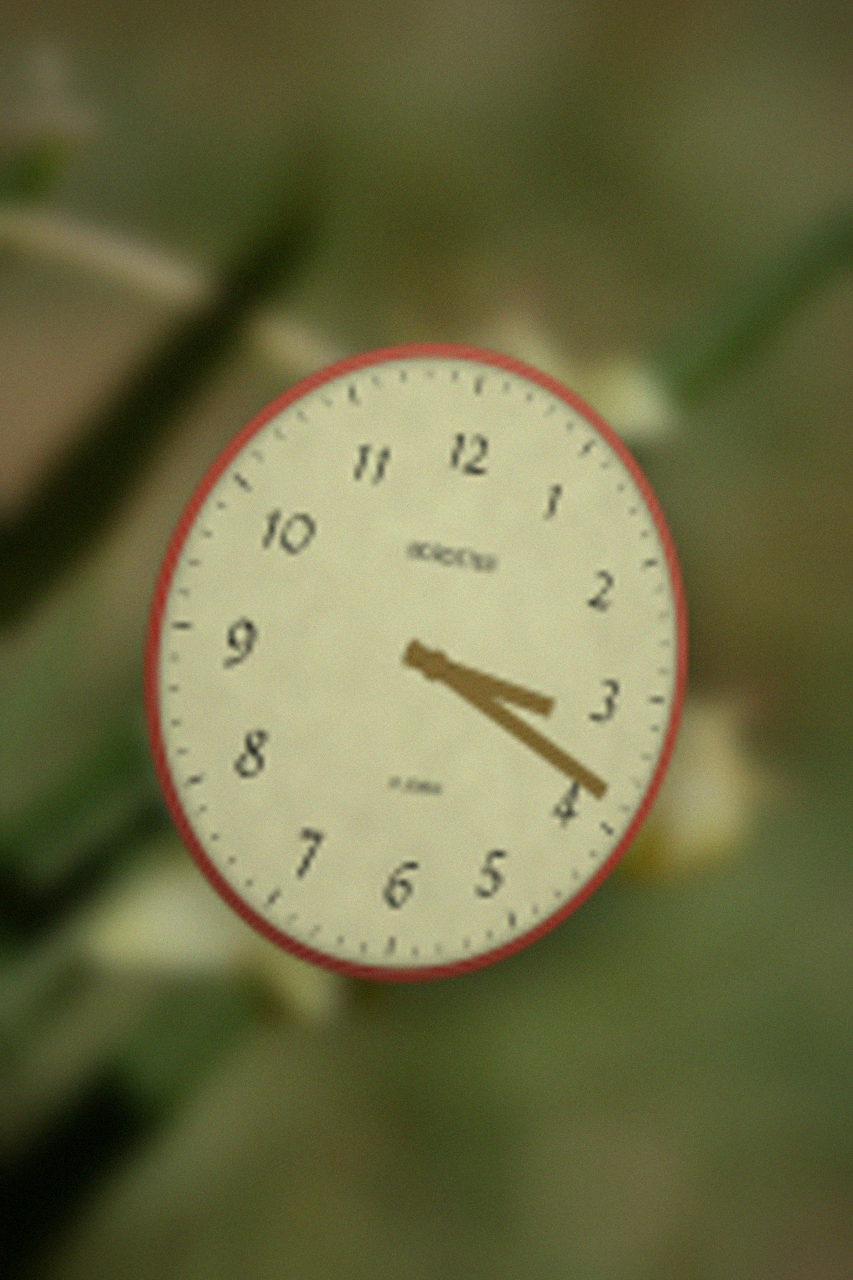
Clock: 3:19
